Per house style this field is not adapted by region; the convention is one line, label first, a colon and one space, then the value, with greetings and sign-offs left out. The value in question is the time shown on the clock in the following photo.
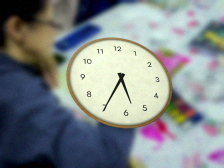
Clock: 5:35
